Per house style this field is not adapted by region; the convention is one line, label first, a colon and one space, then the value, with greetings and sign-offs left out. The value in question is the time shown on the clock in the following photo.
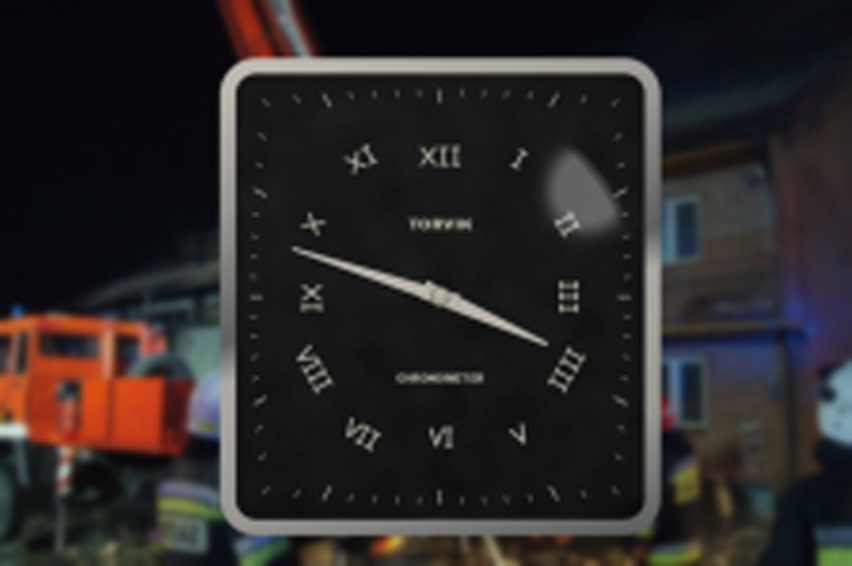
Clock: 3:48
